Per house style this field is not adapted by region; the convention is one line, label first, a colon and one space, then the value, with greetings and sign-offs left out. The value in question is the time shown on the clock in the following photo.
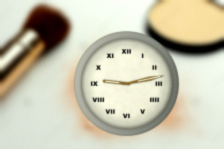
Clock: 9:13
